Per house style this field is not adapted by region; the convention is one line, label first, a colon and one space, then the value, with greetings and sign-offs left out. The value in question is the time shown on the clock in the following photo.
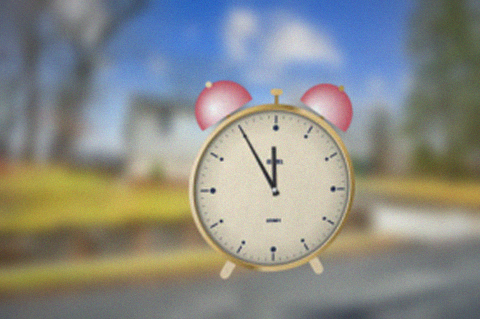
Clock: 11:55
